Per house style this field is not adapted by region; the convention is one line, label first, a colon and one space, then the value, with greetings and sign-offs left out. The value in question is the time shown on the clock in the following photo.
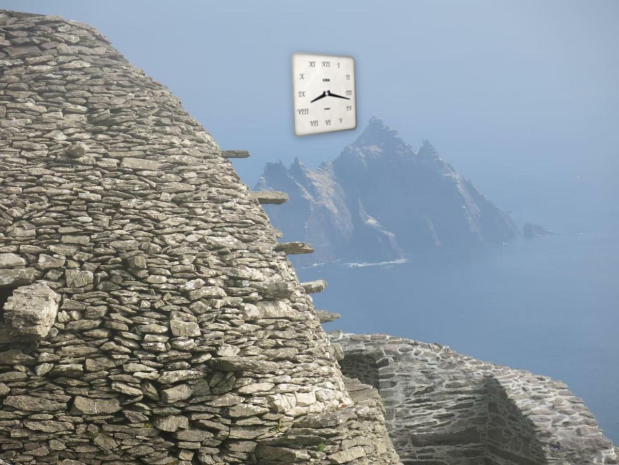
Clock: 8:17
